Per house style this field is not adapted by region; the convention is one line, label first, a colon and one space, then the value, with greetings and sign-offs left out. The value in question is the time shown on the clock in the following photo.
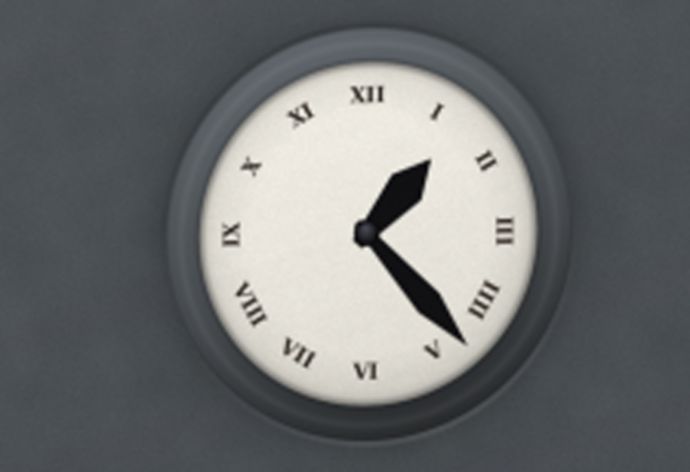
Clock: 1:23
